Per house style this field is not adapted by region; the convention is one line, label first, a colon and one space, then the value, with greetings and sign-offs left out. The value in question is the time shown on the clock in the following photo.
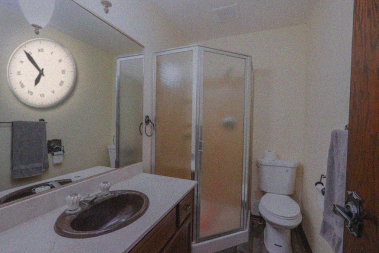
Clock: 6:54
